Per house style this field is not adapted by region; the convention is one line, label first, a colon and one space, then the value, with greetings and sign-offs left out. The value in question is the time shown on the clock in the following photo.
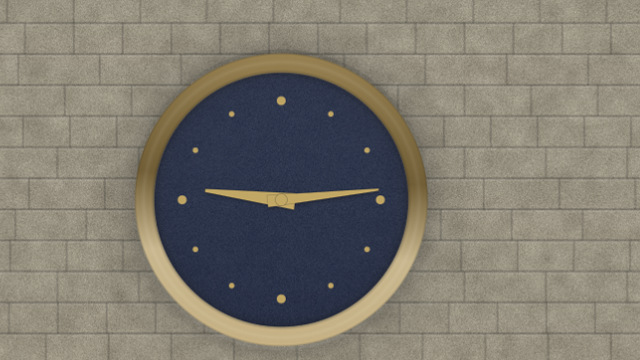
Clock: 9:14
